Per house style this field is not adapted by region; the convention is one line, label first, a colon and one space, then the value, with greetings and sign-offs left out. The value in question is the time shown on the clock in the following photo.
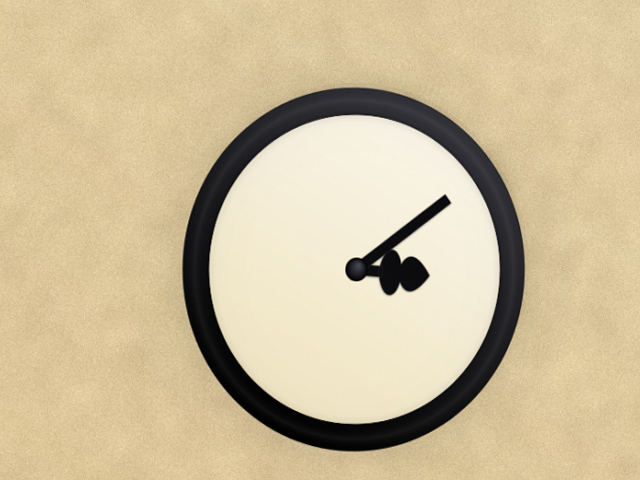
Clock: 3:09
